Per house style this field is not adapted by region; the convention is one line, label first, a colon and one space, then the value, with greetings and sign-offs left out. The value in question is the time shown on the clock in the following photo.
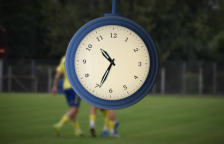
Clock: 10:34
